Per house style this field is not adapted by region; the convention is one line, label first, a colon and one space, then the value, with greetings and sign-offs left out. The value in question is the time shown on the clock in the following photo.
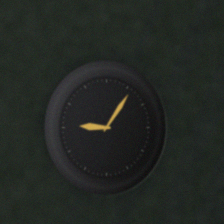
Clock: 9:06
